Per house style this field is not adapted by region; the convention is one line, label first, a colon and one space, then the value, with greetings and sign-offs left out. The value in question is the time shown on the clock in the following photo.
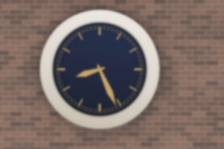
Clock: 8:26
